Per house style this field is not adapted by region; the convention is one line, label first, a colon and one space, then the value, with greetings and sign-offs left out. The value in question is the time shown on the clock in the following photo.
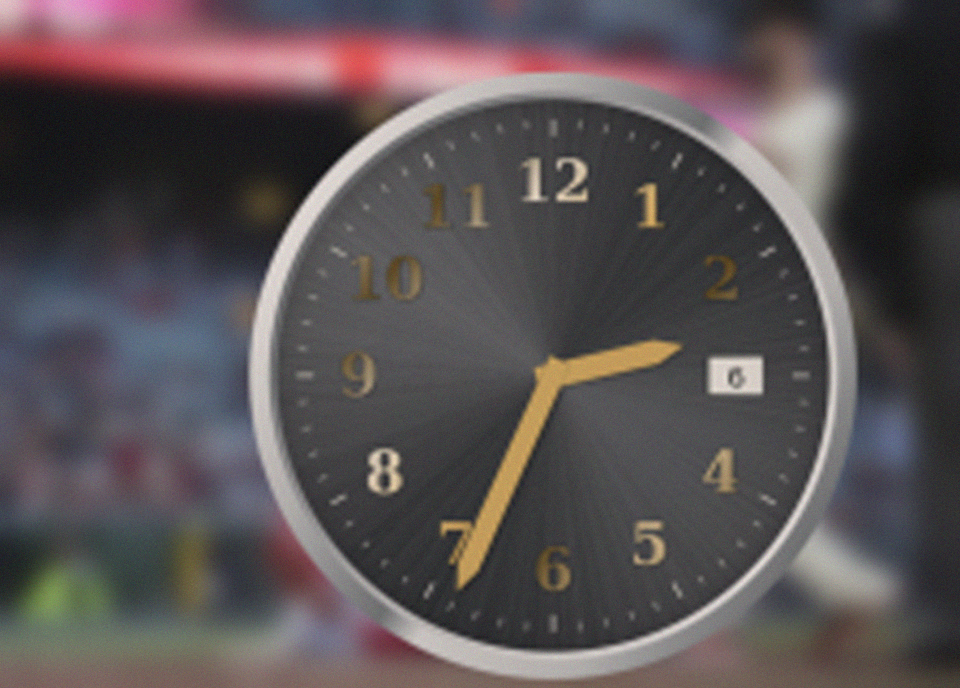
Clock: 2:34
